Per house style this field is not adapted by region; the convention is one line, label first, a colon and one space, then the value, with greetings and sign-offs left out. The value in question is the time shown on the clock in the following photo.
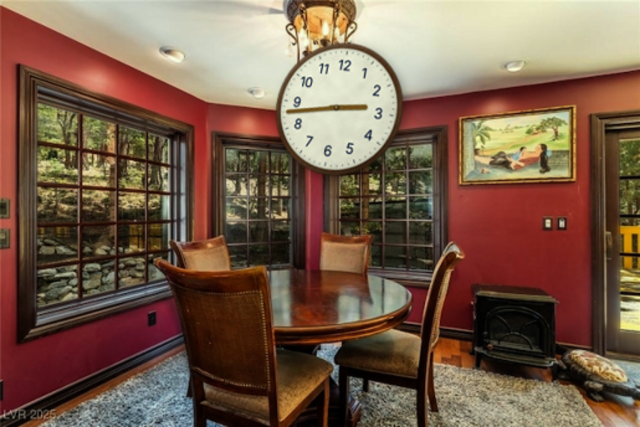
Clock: 2:43
